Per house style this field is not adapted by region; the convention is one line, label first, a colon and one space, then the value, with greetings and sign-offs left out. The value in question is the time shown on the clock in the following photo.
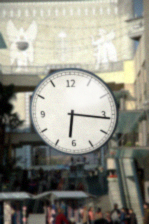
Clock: 6:16
